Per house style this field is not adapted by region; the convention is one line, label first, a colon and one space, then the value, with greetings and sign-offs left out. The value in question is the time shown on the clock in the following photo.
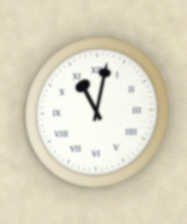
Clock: 11:02
